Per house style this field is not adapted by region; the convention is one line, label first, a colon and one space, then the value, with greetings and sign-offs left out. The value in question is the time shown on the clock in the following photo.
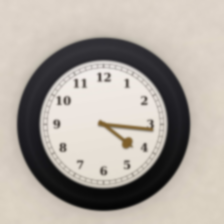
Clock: 4:16
